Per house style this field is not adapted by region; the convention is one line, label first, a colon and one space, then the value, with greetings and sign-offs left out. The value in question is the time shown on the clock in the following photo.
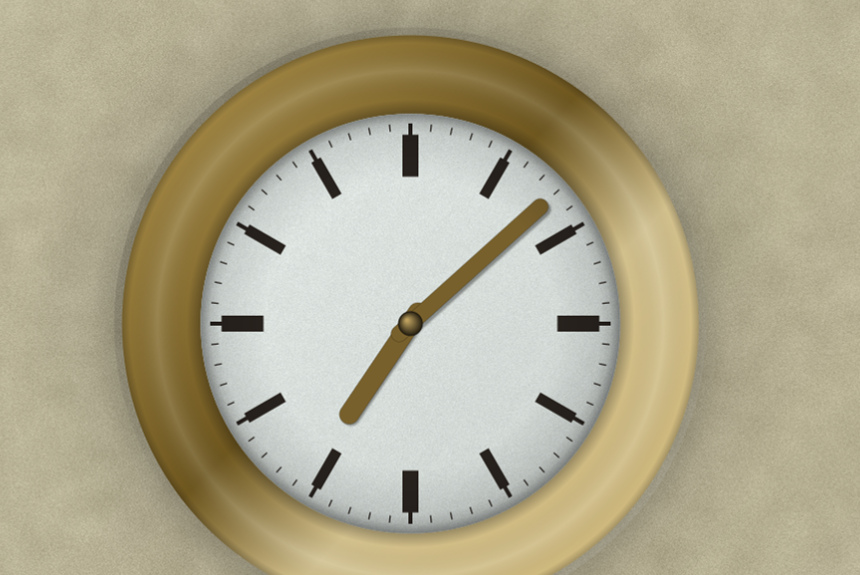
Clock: 7:08
